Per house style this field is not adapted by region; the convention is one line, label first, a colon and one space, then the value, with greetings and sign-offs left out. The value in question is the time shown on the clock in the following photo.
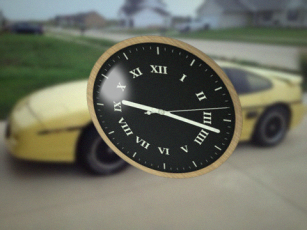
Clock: 9:17:13
